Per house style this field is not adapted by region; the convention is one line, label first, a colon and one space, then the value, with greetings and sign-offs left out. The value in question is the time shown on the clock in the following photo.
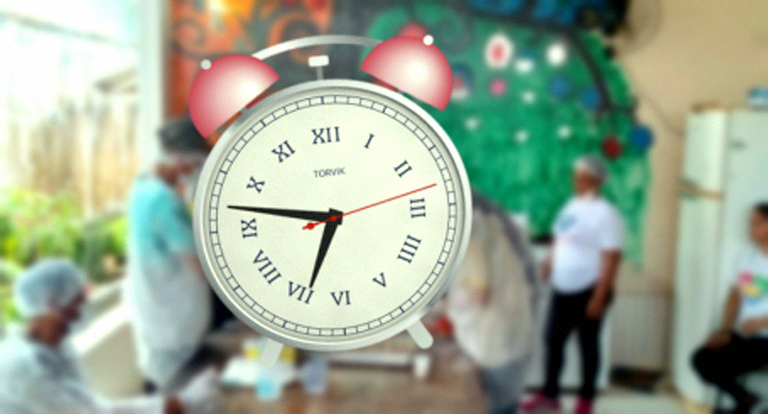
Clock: 6:47:13
